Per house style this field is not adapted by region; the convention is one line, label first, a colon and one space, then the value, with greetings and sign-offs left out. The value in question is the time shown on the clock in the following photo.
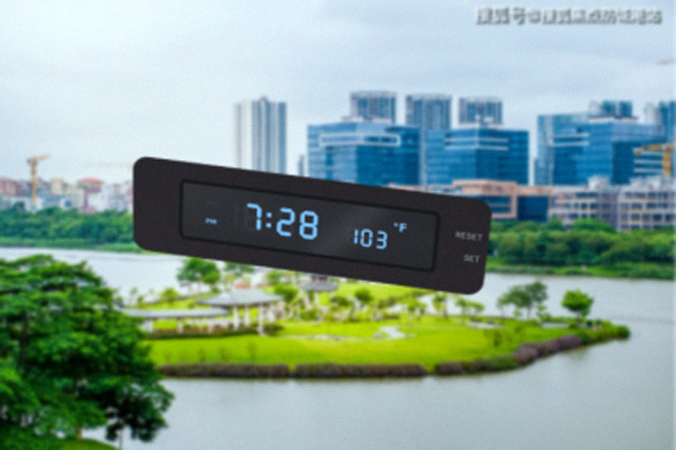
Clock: 7:28
